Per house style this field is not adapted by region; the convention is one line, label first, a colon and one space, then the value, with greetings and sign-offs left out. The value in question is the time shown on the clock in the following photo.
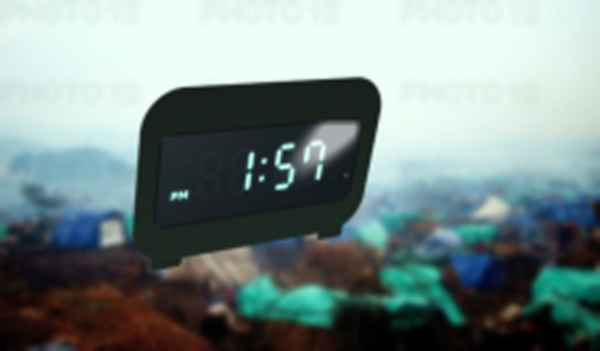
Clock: 1:57
